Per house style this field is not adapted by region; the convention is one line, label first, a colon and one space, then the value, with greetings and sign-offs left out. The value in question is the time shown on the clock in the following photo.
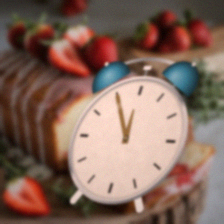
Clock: 11:55
